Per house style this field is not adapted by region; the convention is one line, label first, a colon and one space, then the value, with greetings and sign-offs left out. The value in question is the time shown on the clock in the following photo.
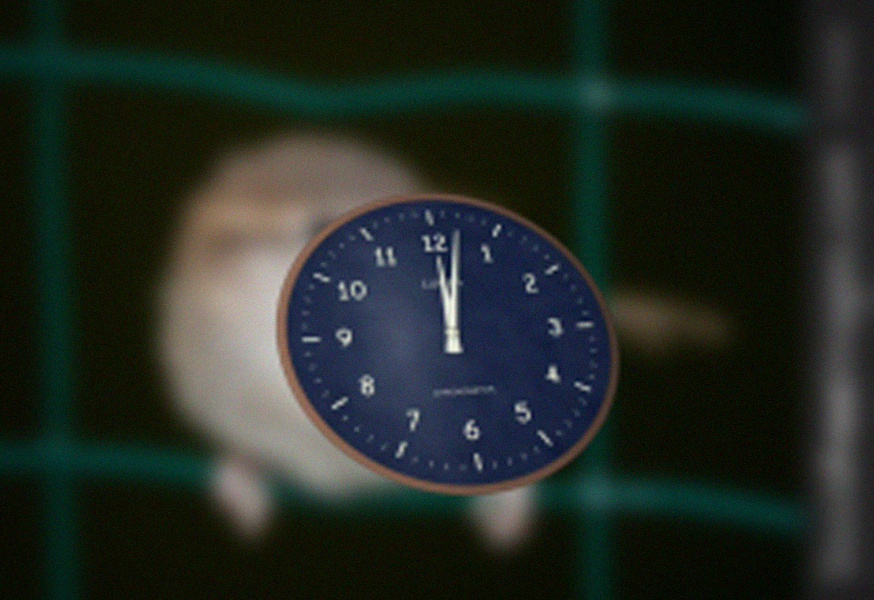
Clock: 12:02
